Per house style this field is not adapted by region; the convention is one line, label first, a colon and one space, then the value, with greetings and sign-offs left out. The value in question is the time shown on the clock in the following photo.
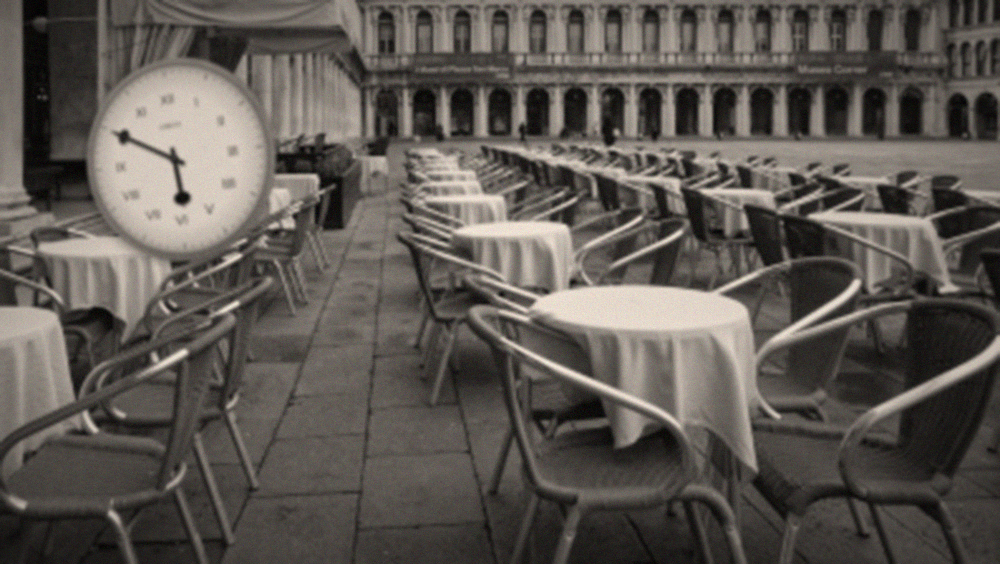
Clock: 5:50
